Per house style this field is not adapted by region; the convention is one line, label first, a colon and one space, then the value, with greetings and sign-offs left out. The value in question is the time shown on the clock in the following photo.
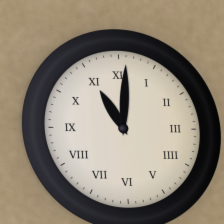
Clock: 11:01
